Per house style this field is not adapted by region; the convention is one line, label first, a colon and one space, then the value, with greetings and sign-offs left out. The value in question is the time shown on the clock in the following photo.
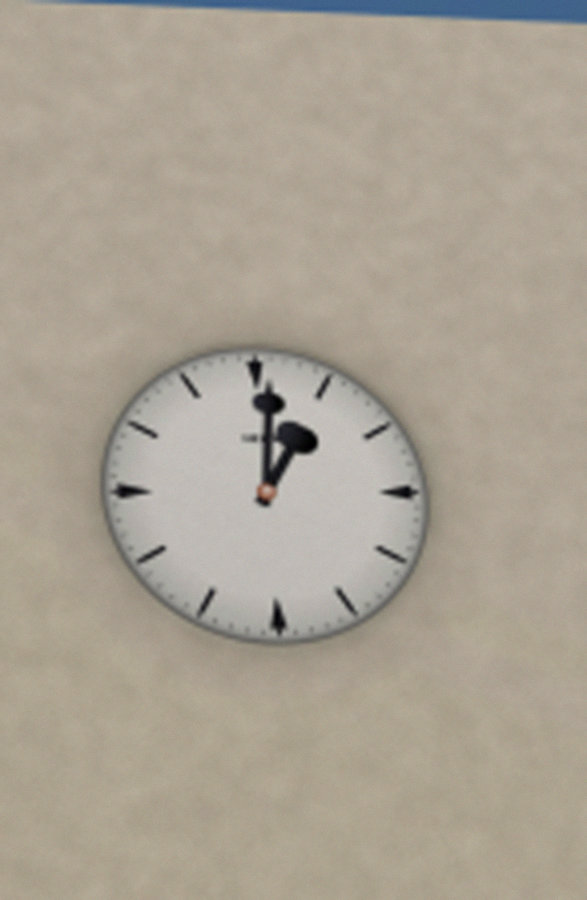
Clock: 1:01
